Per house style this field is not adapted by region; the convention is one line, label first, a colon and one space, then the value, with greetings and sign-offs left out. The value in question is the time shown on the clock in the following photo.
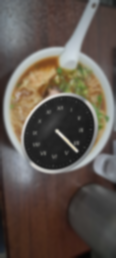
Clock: 4:22
